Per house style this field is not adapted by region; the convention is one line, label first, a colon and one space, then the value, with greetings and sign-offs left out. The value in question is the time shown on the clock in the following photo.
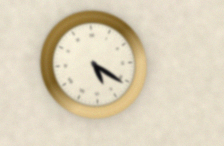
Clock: 5:21
